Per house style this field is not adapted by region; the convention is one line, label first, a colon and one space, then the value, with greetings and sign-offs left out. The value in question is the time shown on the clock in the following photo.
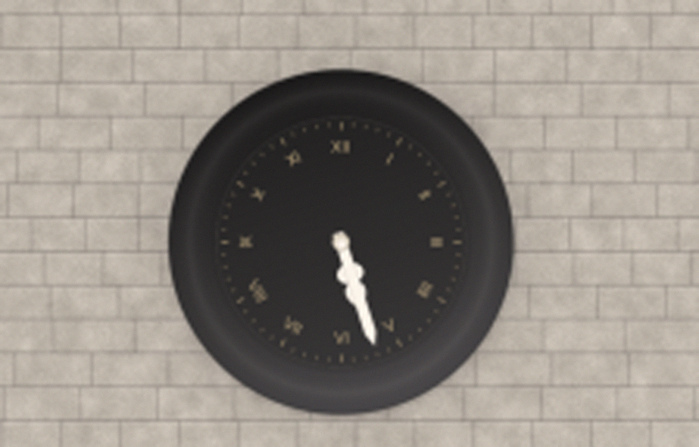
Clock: 5:27
